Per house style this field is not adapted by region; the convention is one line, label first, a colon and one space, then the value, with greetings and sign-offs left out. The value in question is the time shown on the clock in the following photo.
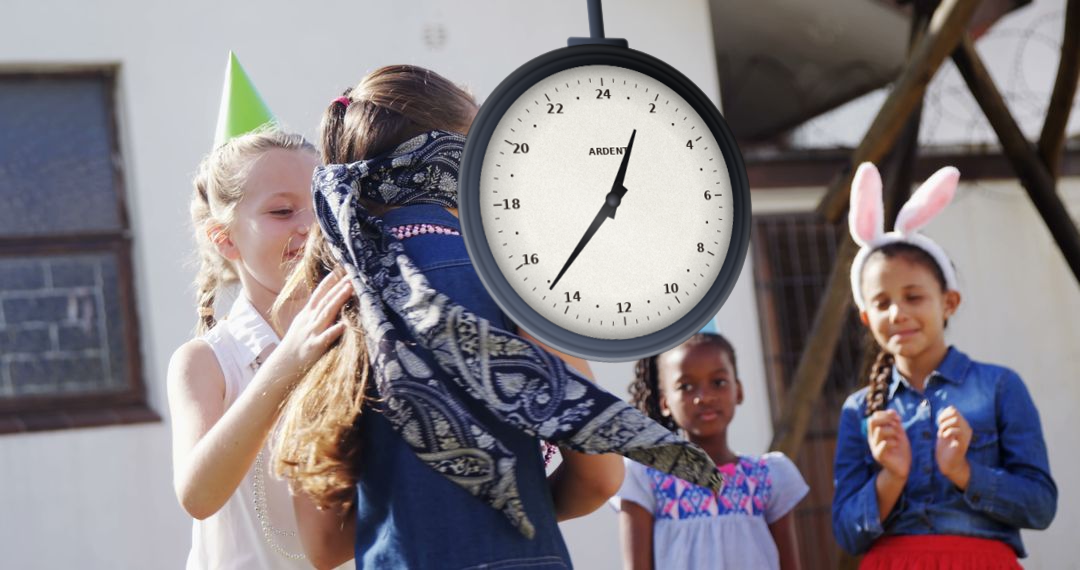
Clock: 1:37
